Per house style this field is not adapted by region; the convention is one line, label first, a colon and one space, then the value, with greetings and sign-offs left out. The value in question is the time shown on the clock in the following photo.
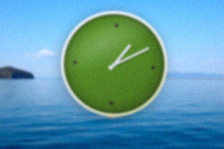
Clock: 1:10
